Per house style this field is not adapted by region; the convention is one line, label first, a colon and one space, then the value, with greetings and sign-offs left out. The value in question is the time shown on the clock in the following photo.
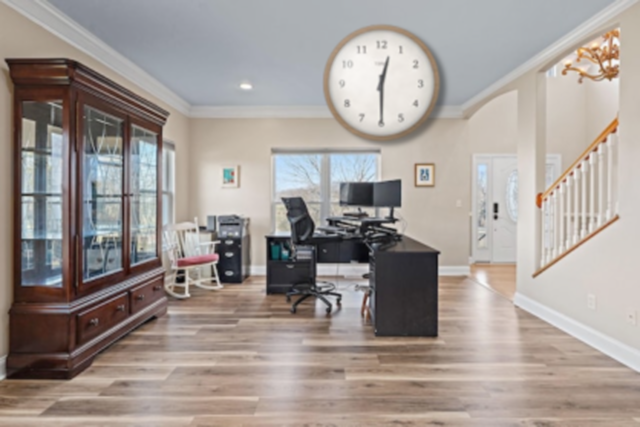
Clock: 12:30
